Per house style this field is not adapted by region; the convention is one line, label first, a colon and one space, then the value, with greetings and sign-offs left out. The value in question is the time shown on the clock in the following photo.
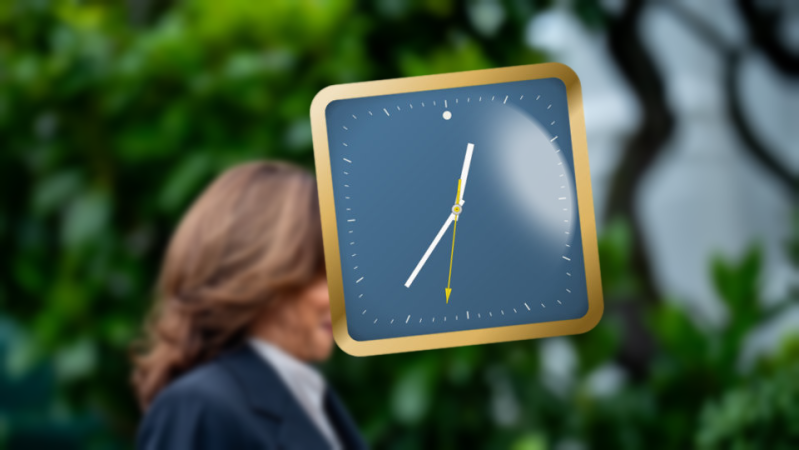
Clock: 12:36:32
